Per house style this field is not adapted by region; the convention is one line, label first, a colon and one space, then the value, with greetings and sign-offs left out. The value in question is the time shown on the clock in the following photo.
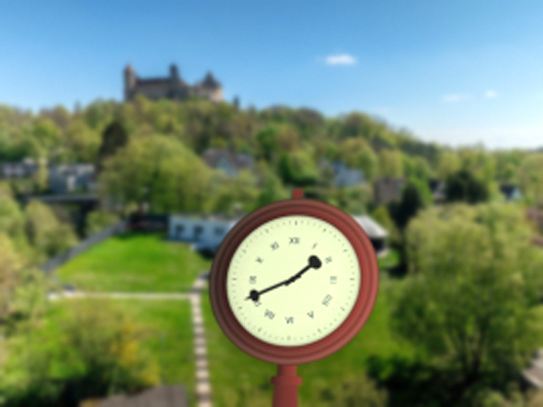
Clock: 1:41
